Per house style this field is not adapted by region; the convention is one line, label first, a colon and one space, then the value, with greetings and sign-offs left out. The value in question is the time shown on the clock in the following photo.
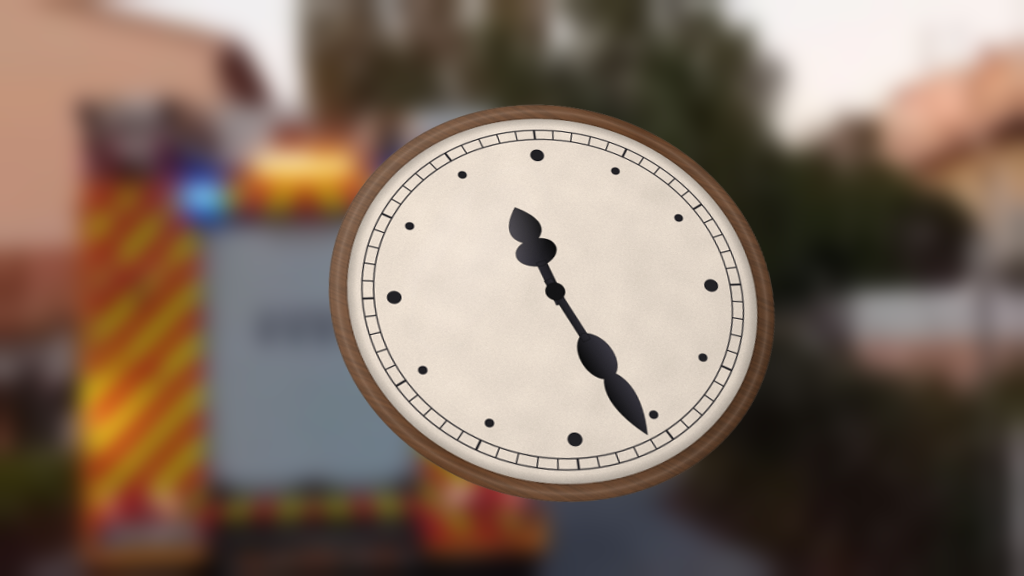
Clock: 11:26
